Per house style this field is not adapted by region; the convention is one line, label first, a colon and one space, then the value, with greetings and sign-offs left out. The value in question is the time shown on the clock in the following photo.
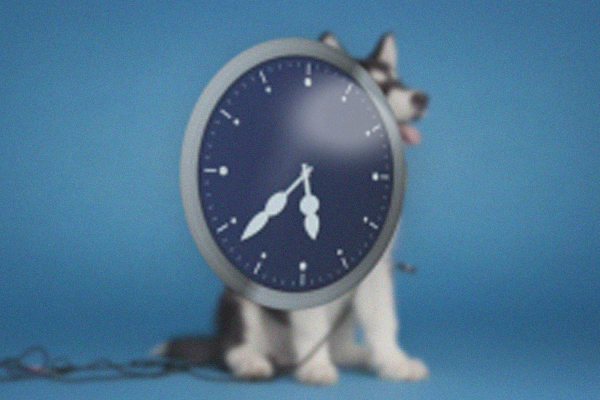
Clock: 5:38
